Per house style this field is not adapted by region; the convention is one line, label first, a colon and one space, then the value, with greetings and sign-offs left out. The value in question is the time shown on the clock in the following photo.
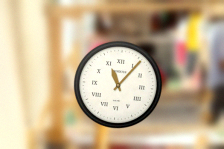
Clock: 11:06
